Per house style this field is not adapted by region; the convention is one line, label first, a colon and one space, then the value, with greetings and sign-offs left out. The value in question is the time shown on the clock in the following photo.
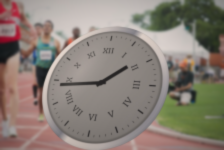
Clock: 1:44
